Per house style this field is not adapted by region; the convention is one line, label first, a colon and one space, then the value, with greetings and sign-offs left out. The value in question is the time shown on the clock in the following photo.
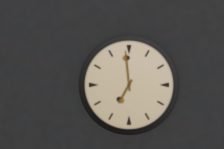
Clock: 6:59
